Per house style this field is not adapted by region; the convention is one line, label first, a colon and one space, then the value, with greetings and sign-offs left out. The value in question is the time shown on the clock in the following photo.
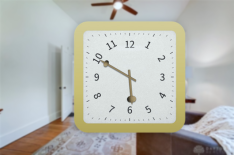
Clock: 5:50
